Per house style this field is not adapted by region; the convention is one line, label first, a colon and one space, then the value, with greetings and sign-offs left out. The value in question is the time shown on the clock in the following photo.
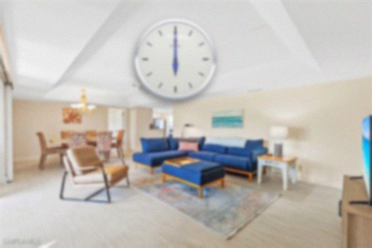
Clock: 6:00
